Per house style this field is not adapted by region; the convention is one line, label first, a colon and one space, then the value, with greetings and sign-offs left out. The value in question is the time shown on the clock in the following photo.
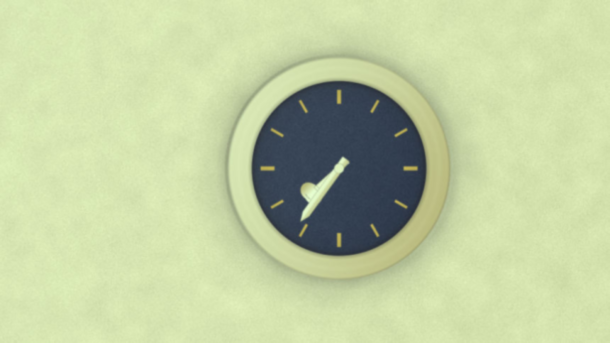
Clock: 7:36
